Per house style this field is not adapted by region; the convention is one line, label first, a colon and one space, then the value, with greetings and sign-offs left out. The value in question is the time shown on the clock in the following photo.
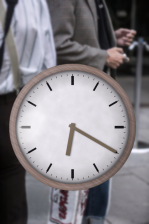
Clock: 6:20
